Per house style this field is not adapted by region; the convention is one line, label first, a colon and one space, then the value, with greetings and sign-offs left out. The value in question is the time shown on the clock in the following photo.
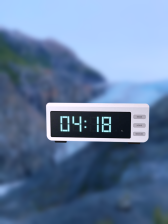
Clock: 4:18
